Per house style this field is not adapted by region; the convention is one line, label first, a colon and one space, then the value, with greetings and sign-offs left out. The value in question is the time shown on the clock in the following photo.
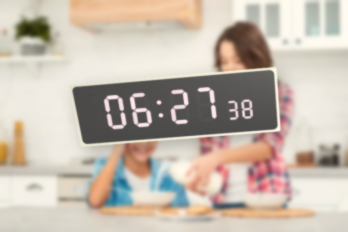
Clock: 6:27:38
